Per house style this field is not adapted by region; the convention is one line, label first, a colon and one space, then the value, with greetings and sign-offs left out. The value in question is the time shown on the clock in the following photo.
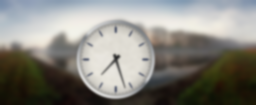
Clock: 7:27
